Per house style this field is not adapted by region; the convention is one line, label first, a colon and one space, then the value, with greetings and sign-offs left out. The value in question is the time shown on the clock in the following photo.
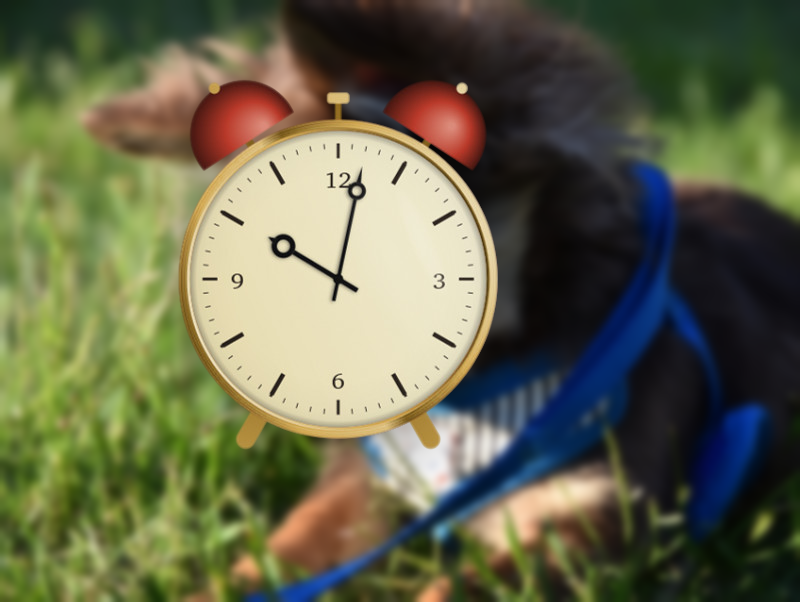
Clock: 10:02
